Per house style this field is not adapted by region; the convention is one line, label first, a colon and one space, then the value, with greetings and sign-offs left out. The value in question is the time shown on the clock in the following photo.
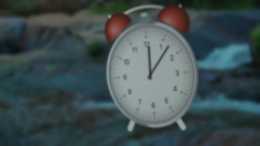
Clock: 12:07
